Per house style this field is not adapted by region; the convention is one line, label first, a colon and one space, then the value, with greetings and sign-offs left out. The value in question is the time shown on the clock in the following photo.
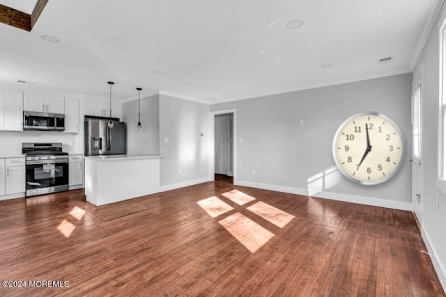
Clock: 6:59
